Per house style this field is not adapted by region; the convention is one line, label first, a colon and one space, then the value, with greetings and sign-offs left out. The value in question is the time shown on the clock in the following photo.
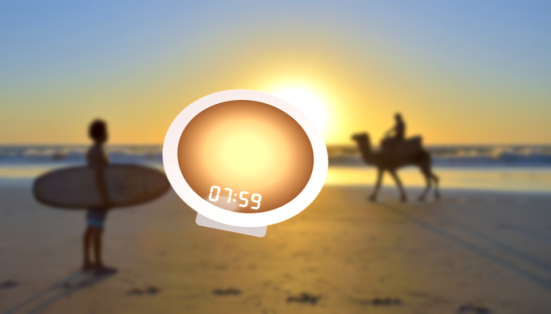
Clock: 7:59
